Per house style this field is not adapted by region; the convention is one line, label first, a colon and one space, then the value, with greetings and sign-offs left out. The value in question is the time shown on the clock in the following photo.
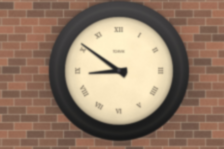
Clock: 8:51
